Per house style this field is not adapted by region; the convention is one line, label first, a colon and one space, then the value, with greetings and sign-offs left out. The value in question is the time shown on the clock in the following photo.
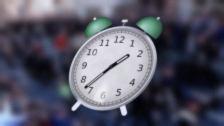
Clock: 1:37
